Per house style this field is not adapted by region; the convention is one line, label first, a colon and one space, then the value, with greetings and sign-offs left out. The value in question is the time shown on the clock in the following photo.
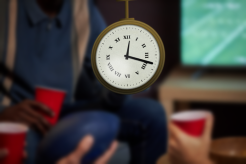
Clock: 12:18
